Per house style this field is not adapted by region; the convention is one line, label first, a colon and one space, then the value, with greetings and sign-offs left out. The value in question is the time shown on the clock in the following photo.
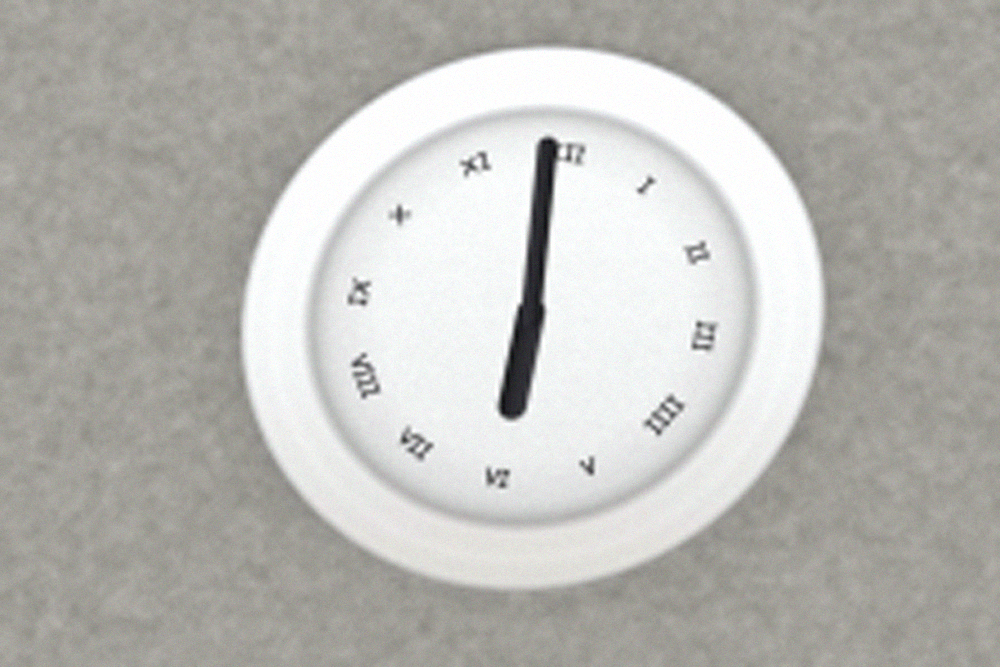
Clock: 5:59
